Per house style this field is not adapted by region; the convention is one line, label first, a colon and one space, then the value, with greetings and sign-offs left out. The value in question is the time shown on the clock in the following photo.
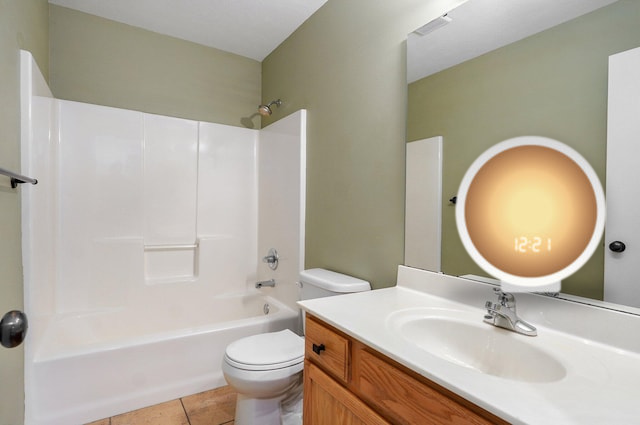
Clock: 12:21
